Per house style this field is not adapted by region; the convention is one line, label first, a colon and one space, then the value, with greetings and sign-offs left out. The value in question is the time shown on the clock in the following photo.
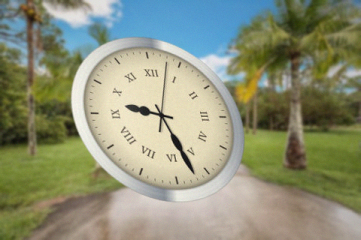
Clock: 9:27:03
